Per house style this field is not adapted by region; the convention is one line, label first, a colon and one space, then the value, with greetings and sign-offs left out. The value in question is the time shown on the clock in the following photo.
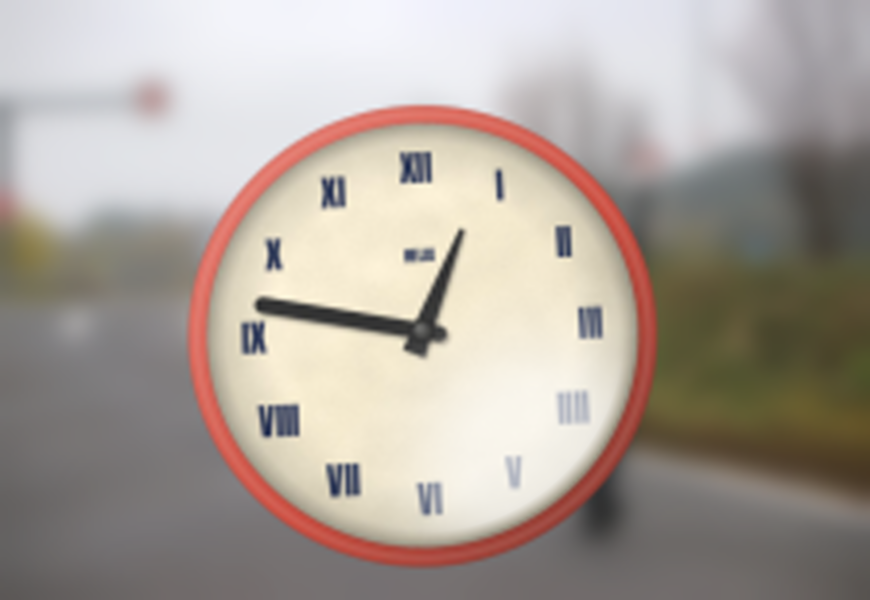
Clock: 12:47
